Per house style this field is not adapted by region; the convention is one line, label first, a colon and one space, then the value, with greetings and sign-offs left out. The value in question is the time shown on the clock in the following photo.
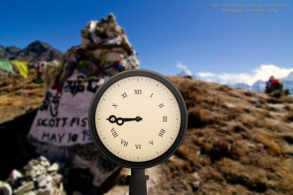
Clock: 8:45
